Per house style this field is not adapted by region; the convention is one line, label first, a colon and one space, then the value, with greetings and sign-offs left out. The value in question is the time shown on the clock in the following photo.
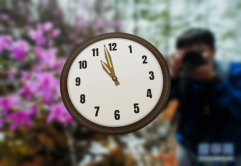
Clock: 10:58
